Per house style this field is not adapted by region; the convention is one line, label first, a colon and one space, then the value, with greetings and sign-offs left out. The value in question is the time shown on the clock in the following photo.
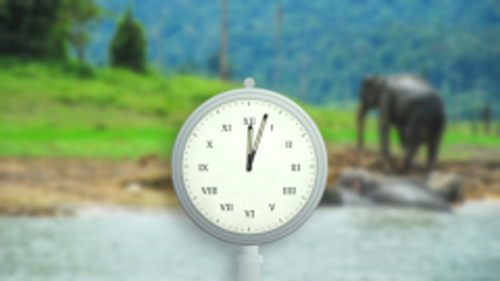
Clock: 12:03
